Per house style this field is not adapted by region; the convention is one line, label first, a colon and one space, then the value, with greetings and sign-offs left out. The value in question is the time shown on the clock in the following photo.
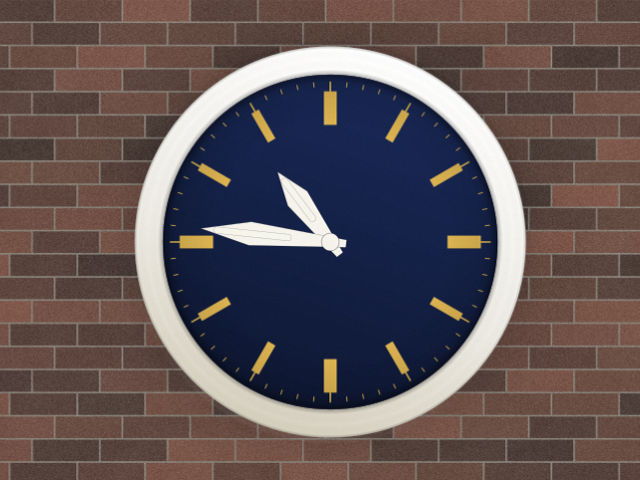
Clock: 10:46
